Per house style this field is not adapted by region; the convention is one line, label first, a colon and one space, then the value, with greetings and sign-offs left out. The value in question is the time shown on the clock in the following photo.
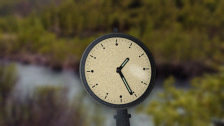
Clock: 1:26
